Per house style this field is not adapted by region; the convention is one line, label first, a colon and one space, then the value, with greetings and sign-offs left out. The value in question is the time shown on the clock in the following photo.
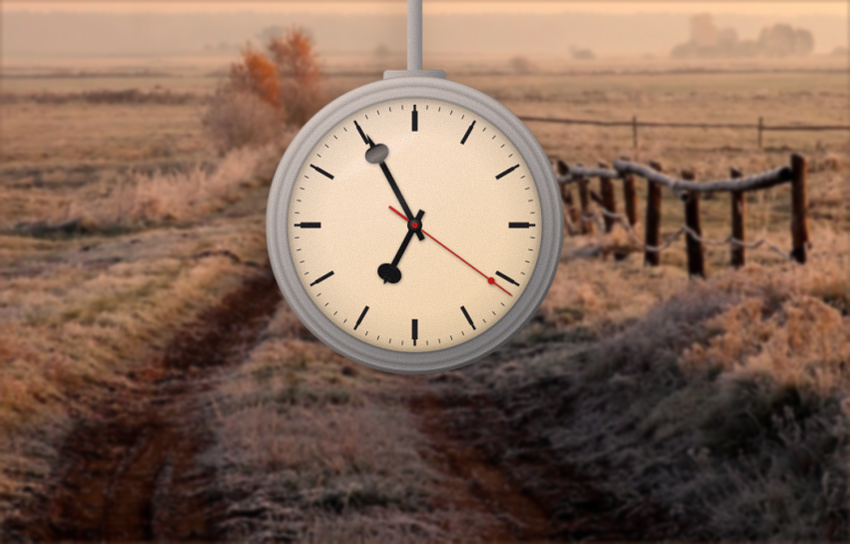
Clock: 6:55:21
